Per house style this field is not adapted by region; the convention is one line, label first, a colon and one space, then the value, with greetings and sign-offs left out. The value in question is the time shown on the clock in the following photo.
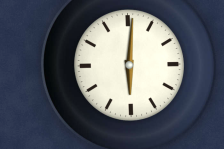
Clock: 6:01
